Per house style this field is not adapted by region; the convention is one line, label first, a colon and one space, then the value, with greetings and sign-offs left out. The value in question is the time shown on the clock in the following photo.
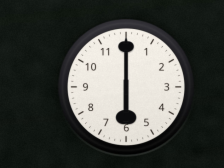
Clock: 6:00
